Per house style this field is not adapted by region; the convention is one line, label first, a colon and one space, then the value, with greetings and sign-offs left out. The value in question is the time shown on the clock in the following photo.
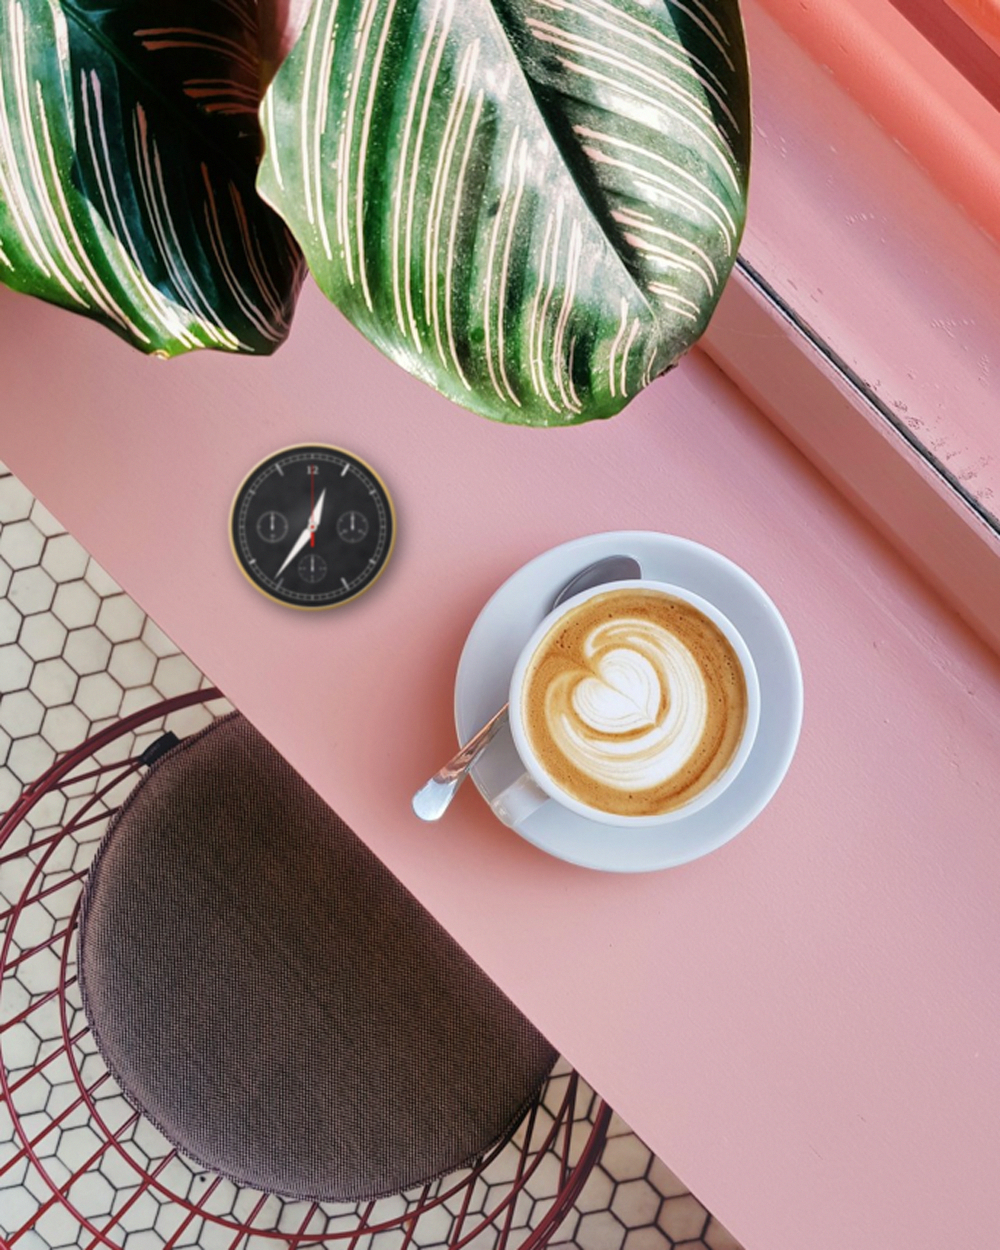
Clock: 12:36
